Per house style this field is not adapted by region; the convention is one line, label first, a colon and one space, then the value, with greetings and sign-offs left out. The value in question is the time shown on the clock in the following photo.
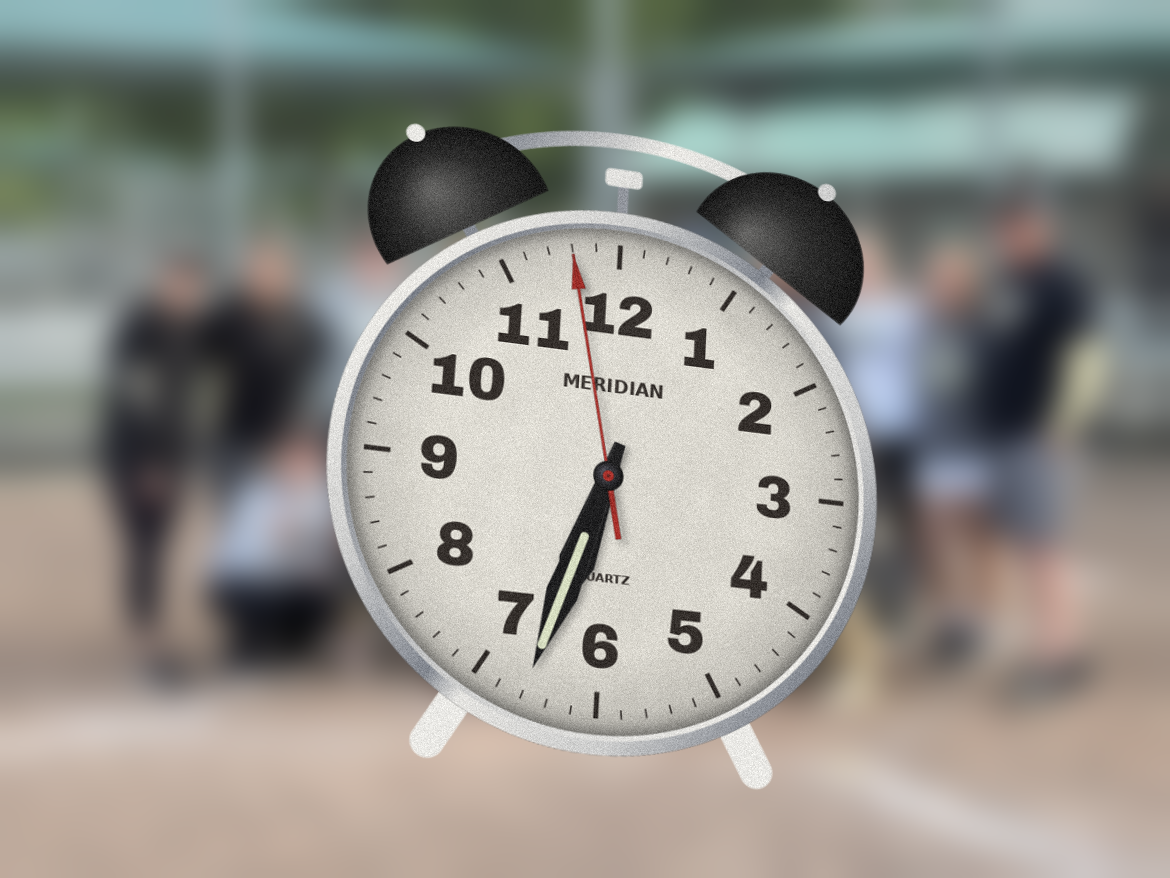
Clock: 6:32:58
